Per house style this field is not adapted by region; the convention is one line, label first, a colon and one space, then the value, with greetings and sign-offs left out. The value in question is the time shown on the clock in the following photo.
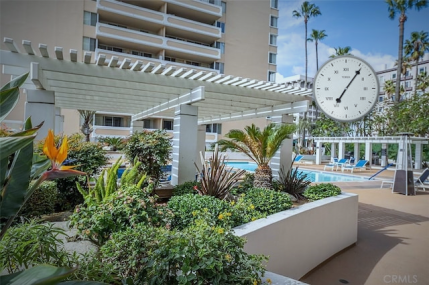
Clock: 7:06
